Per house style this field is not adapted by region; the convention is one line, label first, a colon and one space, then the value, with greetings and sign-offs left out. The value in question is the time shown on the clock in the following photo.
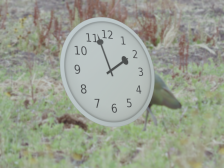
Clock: 1:57
